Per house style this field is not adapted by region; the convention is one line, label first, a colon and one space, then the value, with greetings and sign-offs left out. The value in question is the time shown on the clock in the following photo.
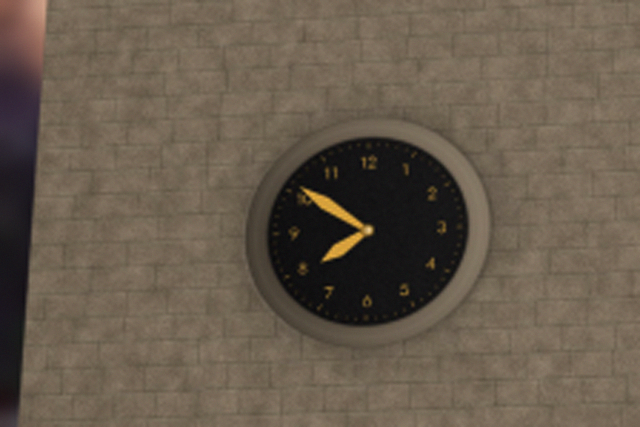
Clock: 7:51
